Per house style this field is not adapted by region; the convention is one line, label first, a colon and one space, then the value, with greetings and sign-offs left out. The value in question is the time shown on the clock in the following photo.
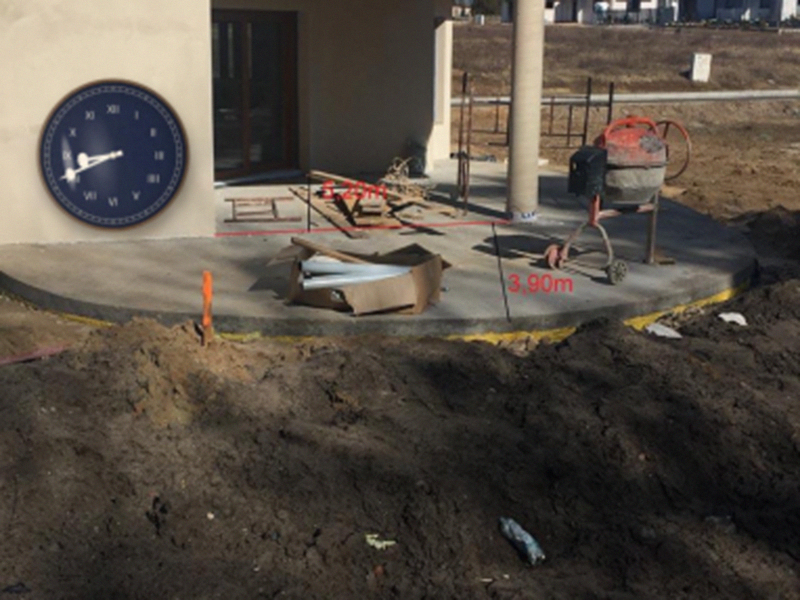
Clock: 8:41
